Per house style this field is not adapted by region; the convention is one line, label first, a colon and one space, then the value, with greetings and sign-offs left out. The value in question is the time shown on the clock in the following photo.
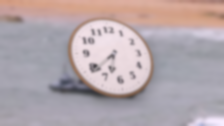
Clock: 6:39
